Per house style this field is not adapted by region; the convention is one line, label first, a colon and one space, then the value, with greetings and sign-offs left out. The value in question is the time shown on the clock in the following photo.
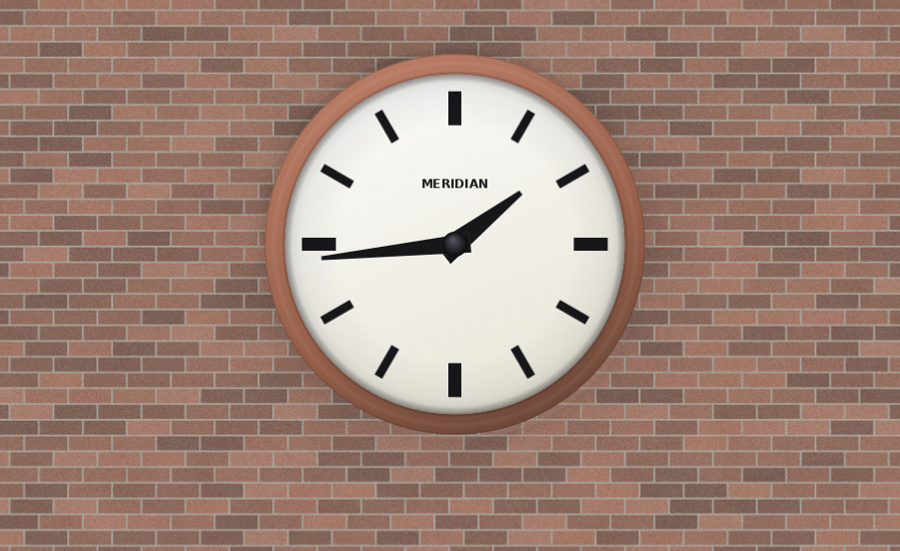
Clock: 1:44
